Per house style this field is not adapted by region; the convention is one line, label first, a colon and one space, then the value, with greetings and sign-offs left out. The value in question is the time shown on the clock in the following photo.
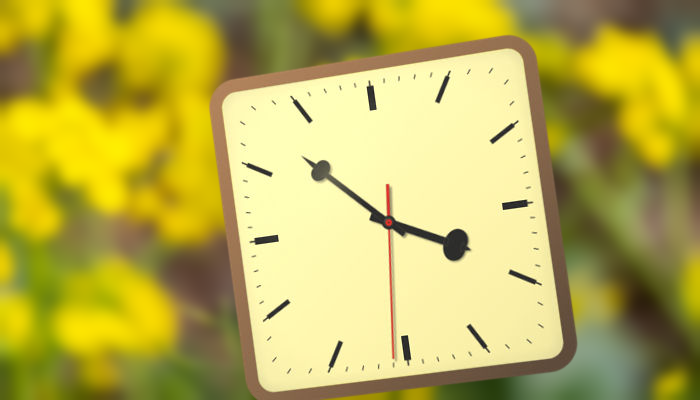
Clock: 3:52:31
